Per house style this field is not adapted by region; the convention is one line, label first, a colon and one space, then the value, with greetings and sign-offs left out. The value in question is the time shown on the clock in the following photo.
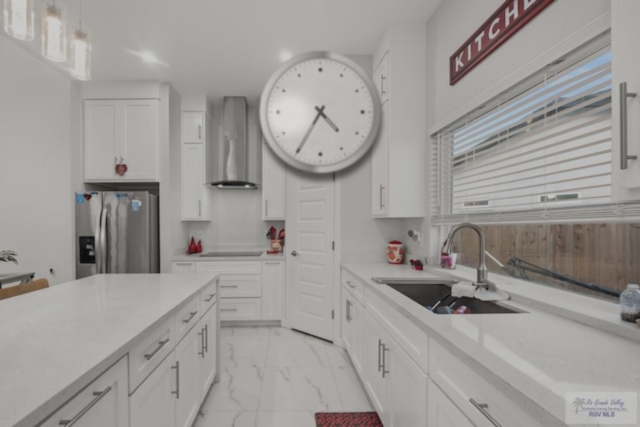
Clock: 4:35
